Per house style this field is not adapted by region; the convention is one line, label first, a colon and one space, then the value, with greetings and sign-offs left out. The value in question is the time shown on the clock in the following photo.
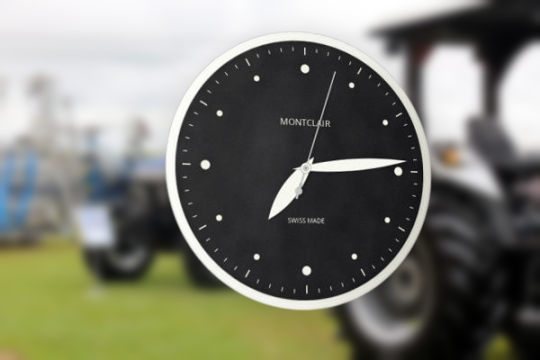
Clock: 7:14:03
